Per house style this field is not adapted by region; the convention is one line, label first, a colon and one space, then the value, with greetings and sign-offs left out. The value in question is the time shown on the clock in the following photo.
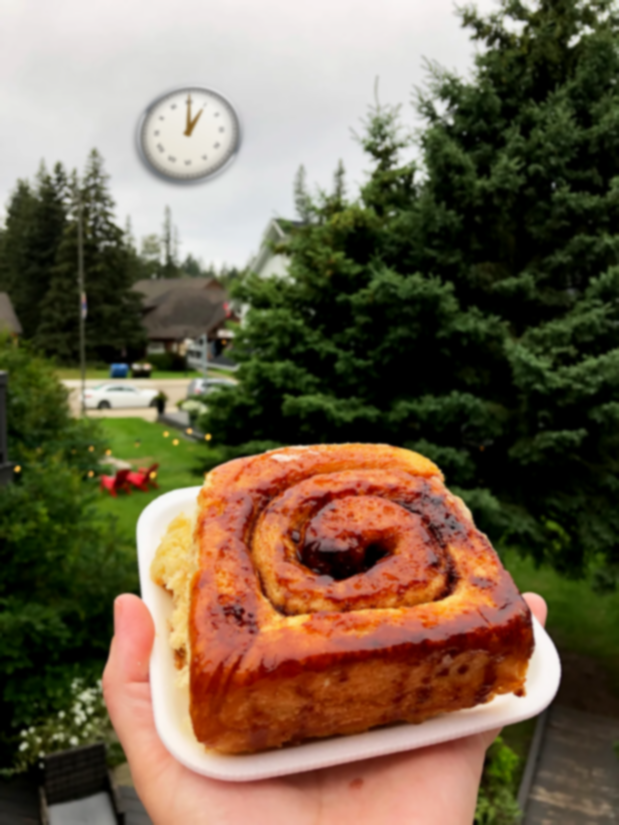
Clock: 1:00
